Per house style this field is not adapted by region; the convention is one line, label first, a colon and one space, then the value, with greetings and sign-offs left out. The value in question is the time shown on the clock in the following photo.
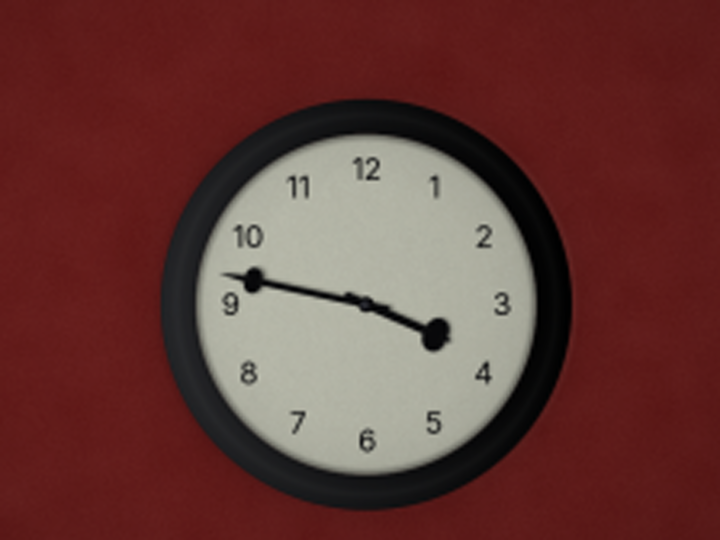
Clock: 3:47
